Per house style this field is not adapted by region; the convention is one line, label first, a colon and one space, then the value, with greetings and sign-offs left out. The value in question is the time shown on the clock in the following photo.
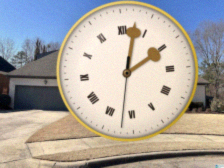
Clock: 2:02:32
